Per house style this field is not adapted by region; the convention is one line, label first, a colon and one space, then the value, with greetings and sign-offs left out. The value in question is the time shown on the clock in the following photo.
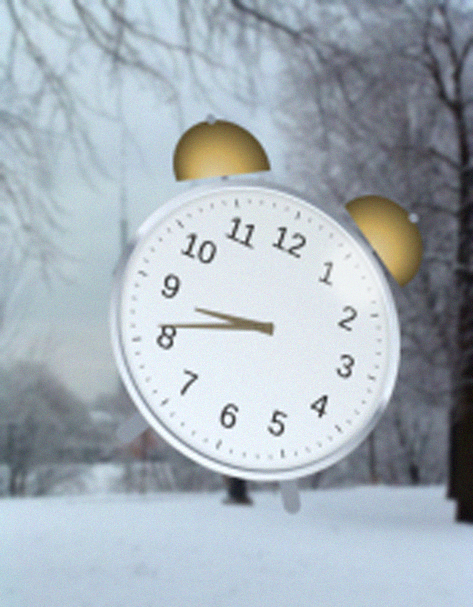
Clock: 8:41
